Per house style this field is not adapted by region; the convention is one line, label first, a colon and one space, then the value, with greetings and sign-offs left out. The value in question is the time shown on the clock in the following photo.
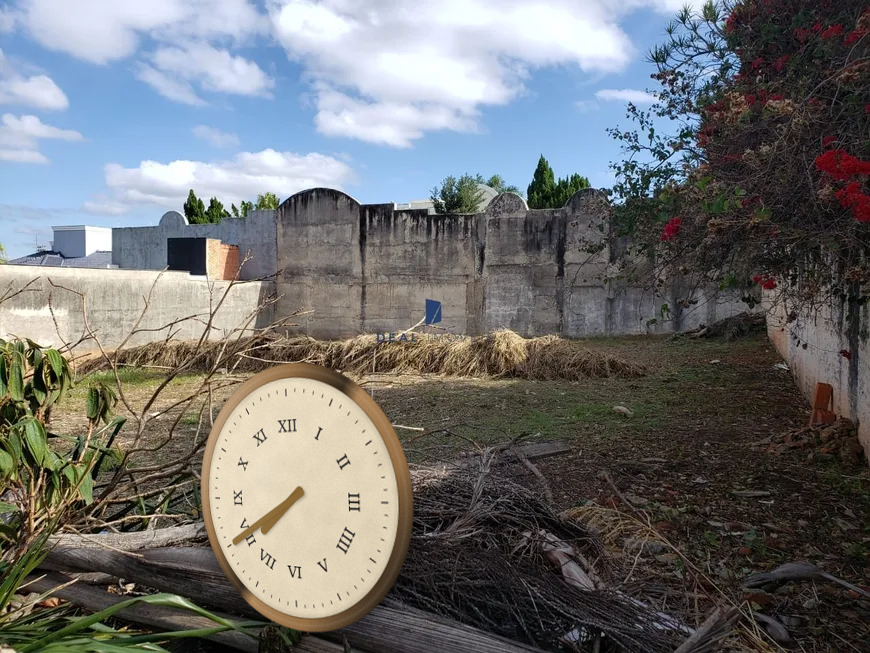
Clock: 7:40
